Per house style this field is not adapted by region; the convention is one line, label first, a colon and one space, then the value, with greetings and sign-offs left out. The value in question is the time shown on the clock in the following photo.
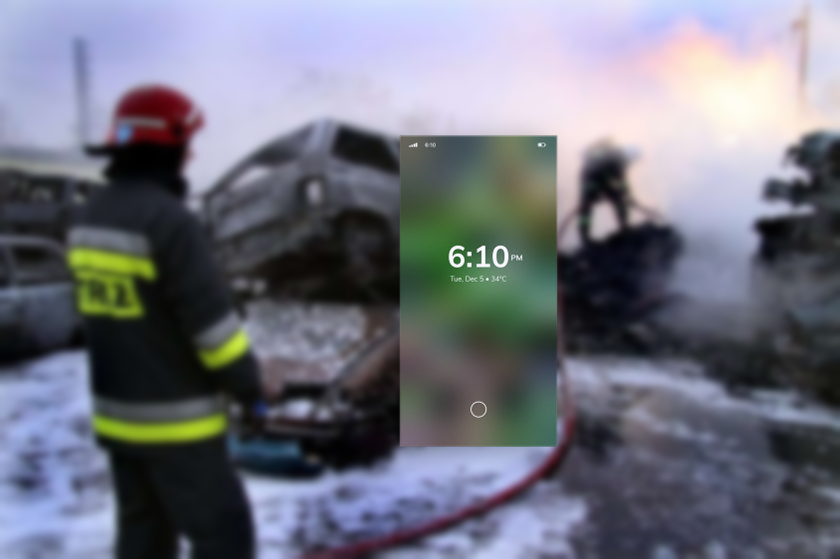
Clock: 6:10
